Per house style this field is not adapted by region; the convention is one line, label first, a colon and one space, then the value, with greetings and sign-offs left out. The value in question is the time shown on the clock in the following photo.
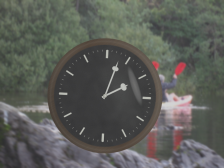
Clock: 2:03
